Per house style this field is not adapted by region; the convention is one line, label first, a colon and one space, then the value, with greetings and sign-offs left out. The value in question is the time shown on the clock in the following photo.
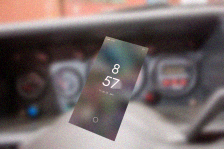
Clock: 8:57
